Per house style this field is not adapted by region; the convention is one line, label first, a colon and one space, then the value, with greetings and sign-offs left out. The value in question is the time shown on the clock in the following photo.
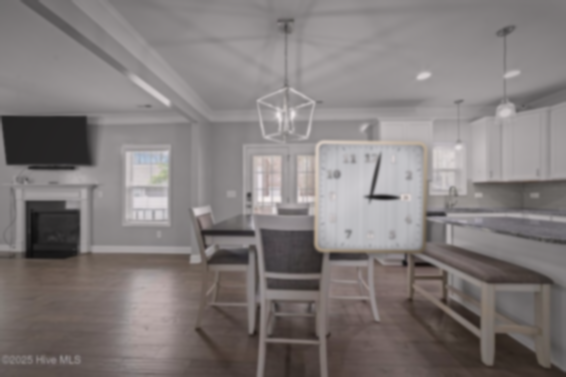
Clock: 3:02
